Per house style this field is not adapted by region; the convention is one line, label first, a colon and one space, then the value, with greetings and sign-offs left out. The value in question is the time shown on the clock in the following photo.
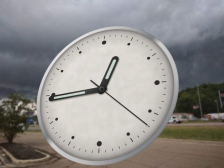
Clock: 12:44:22
